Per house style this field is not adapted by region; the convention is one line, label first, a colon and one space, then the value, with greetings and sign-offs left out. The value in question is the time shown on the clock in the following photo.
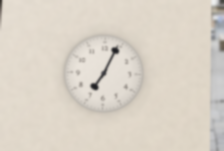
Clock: 7:04
